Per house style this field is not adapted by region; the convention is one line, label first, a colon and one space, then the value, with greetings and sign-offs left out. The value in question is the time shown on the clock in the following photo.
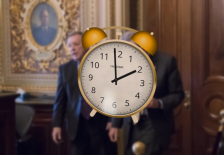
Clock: 1:59
